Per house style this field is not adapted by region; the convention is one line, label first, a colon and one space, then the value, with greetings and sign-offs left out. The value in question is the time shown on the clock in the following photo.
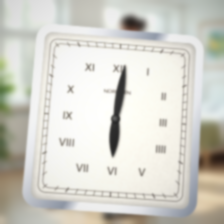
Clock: 6:01
